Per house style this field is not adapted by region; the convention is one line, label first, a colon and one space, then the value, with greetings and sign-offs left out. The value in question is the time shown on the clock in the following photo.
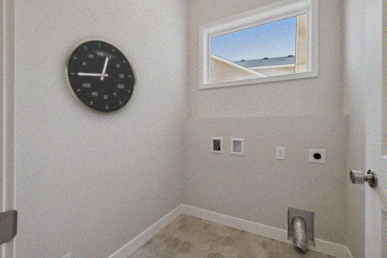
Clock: 12:45
